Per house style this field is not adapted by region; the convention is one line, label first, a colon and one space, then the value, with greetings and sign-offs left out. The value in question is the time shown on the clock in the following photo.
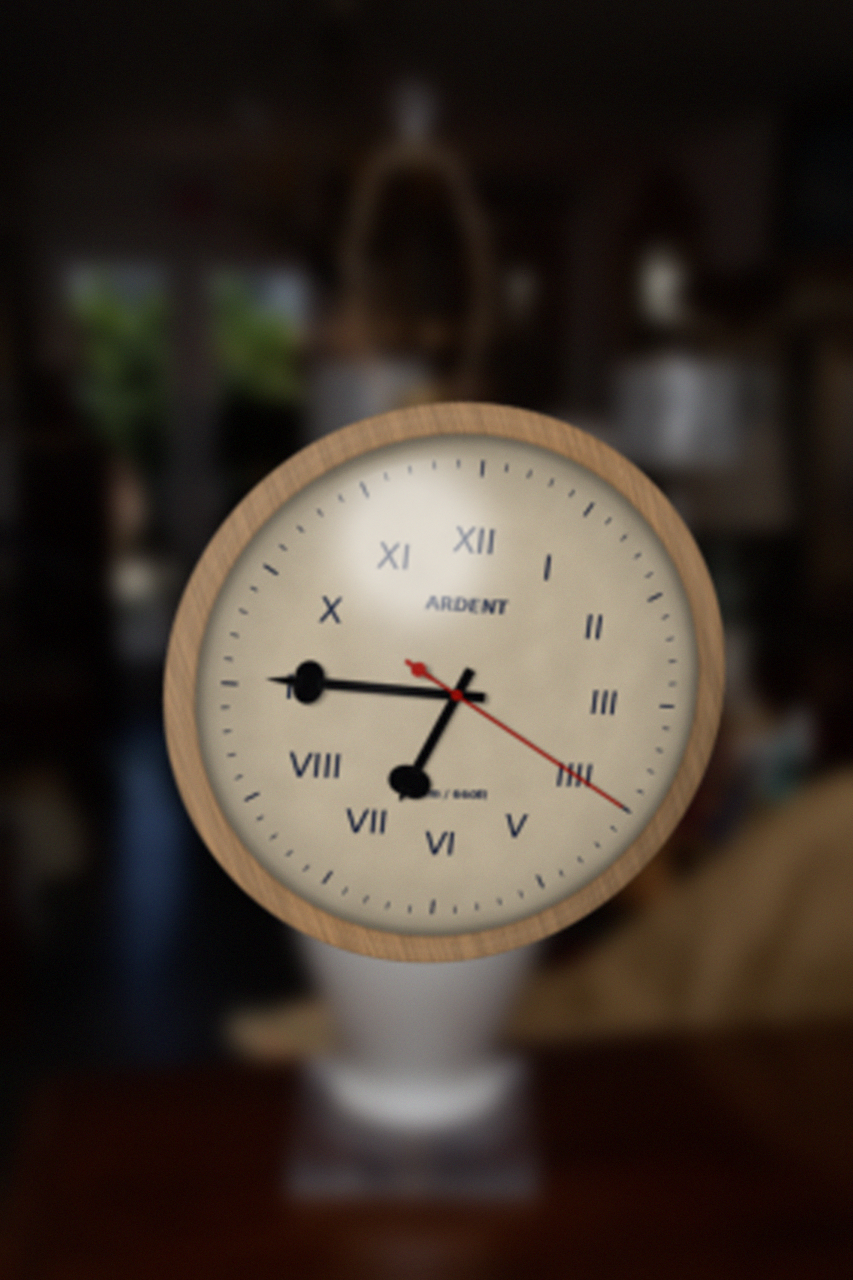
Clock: 6:45:20
